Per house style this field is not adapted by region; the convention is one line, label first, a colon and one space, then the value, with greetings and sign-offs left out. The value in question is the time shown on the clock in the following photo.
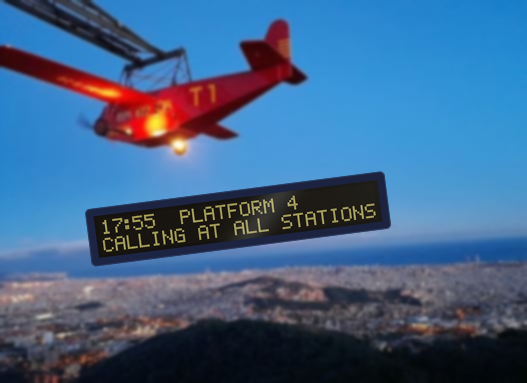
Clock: 17:55
